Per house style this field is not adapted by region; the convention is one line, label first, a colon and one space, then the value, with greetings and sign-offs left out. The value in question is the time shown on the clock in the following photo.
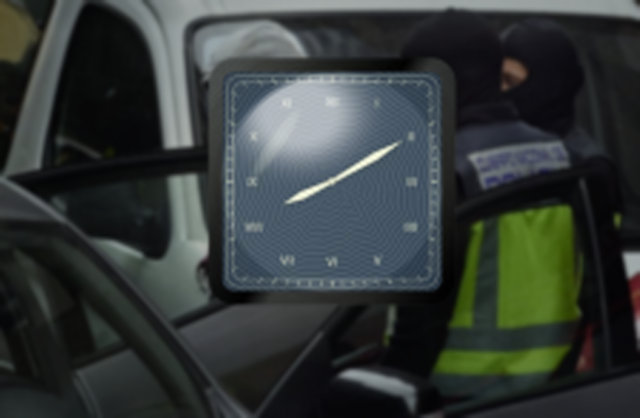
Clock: 8:10
